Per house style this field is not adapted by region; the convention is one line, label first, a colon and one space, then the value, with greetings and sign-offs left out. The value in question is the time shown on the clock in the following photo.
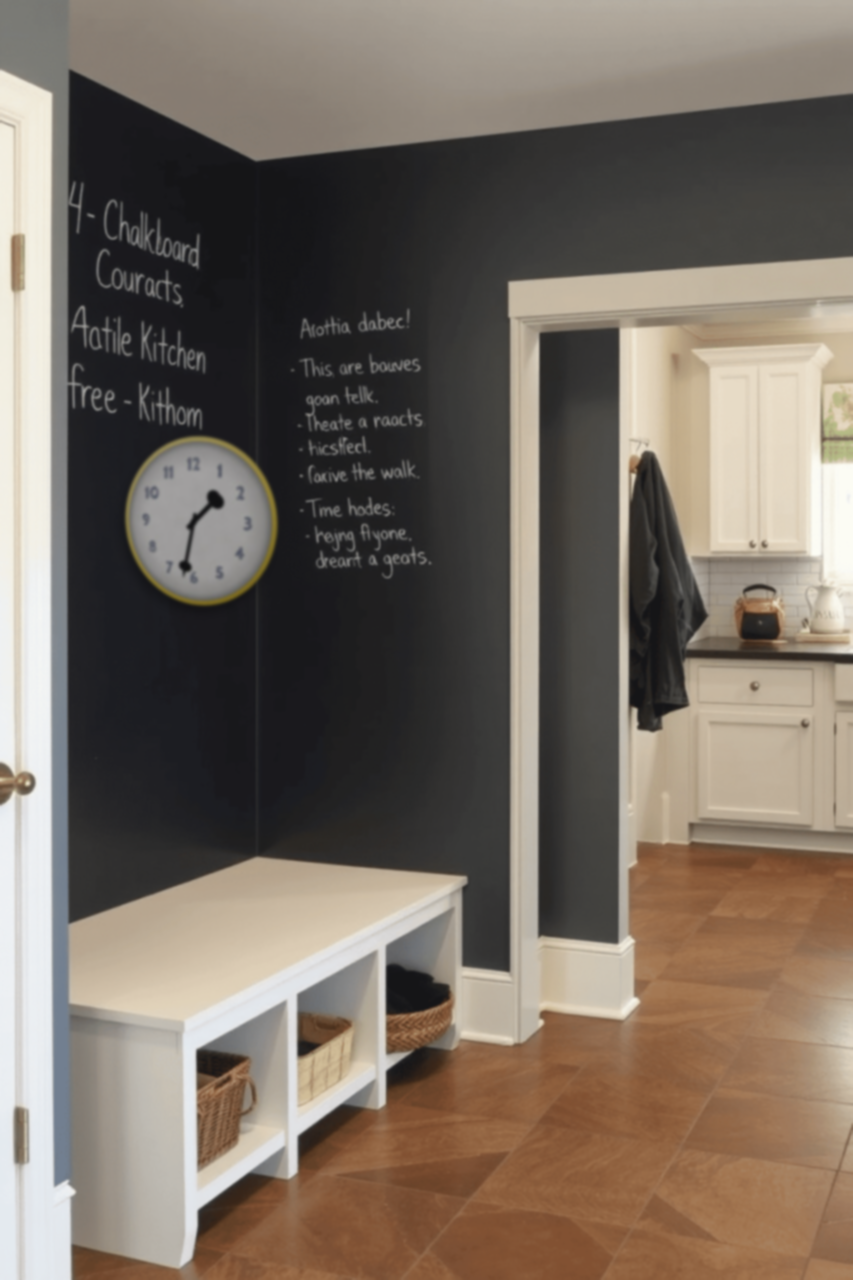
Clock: 1:32
